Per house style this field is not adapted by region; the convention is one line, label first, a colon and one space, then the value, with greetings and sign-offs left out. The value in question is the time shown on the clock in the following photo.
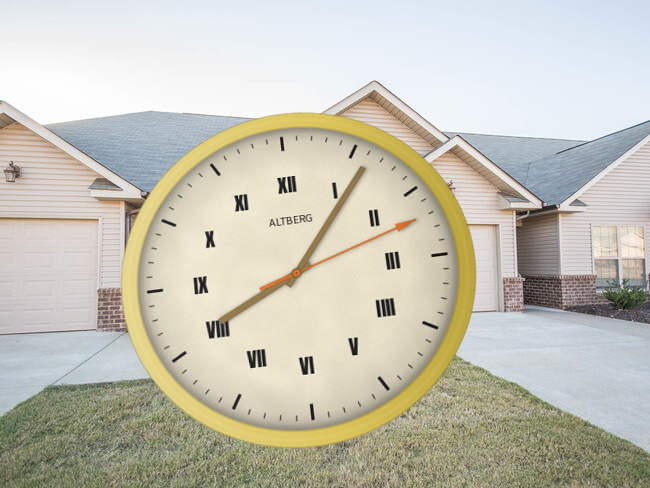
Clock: 8:06:12
